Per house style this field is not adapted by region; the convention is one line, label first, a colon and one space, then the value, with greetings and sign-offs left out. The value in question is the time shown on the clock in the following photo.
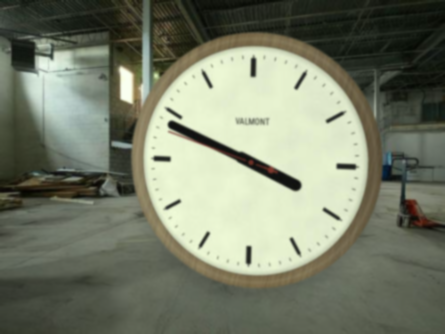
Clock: 3:48:48
